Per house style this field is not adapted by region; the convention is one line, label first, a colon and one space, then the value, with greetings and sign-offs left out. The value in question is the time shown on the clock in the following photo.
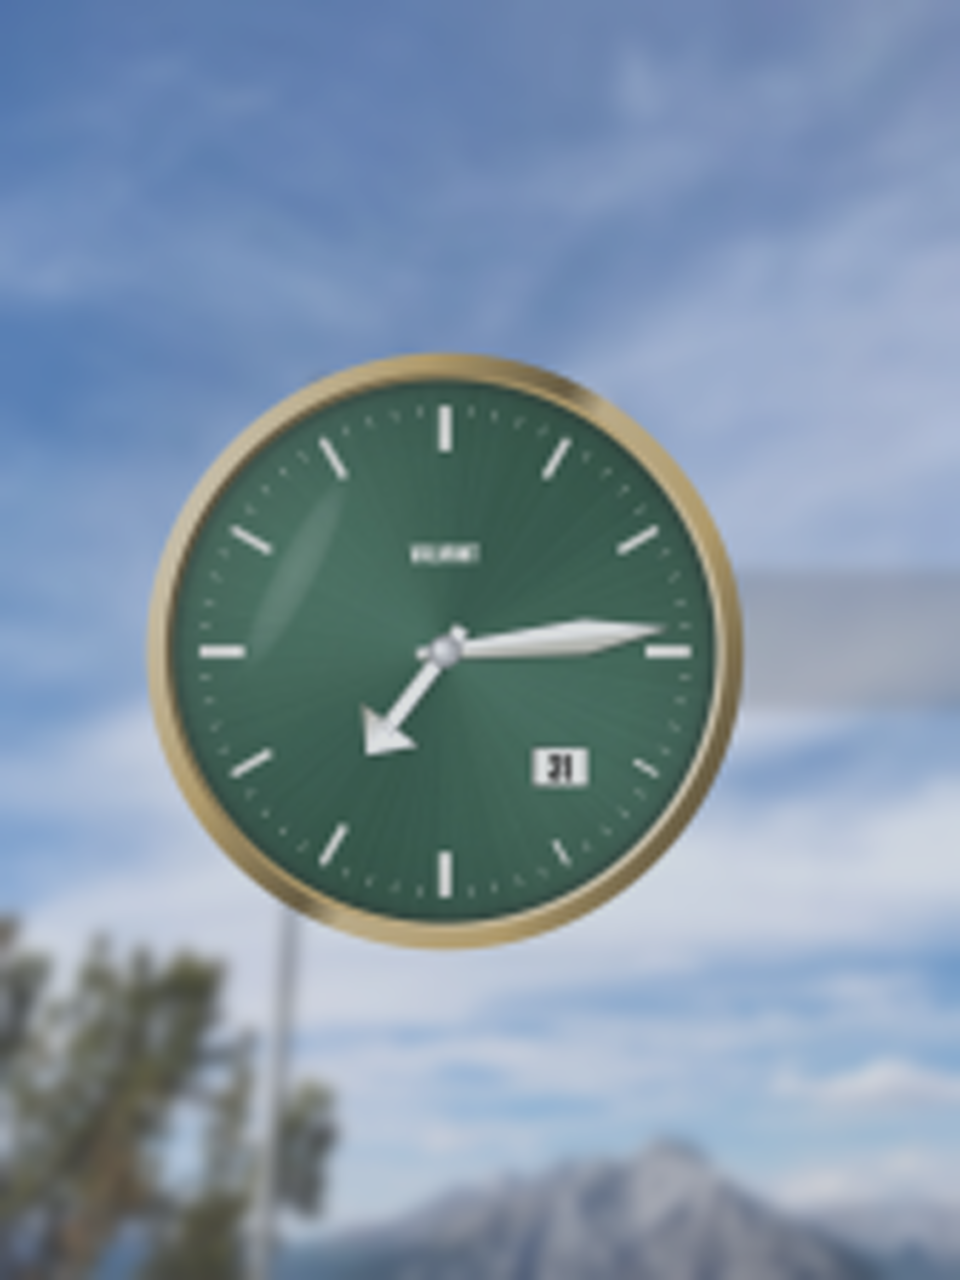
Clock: 7:14
